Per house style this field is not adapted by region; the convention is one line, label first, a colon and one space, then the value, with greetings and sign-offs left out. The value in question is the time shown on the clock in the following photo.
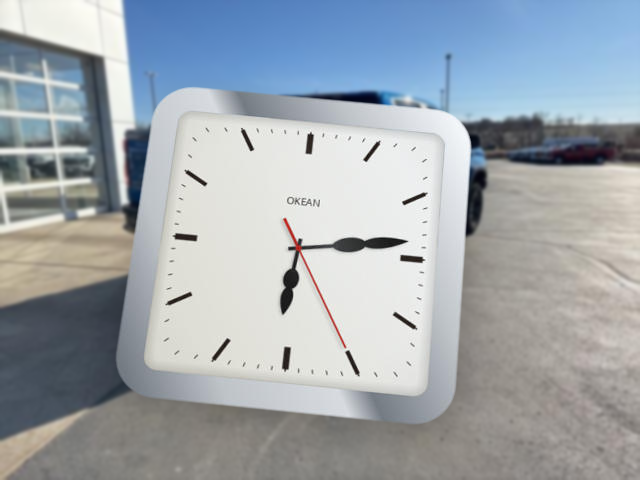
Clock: 6:13:25
